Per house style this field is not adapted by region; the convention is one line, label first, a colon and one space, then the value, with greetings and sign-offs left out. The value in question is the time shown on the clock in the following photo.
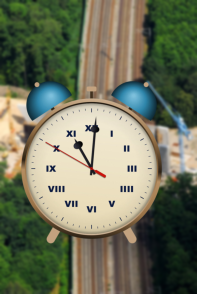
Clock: 11:00:50
